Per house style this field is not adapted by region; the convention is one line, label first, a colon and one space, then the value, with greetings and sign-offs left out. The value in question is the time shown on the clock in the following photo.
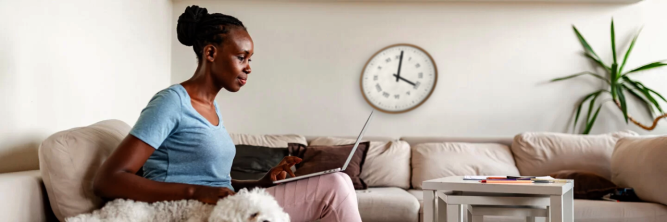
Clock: 4:01
